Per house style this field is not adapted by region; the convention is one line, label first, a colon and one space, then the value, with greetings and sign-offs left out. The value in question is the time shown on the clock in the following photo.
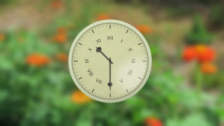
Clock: 10:30
